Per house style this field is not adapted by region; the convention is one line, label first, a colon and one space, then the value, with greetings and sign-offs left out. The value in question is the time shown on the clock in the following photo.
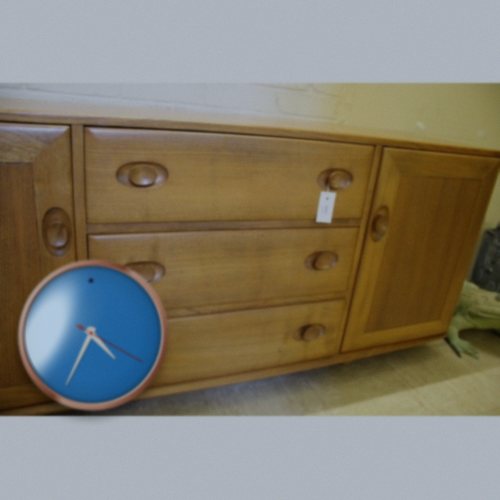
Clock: 4:34:20
